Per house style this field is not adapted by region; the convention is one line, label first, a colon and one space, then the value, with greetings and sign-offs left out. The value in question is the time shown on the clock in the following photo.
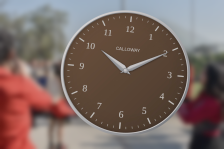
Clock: 10:10
